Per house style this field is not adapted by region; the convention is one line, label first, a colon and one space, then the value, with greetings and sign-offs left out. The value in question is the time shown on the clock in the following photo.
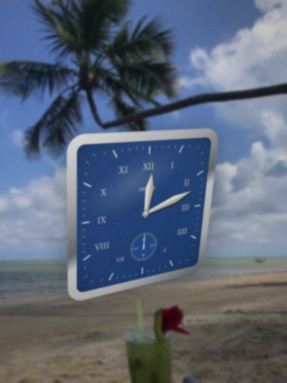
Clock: 12:12
